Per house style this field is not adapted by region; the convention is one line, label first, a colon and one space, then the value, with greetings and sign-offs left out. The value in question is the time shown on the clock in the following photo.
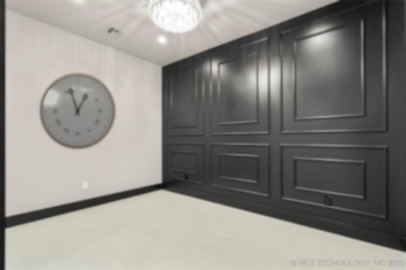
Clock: 12:57
